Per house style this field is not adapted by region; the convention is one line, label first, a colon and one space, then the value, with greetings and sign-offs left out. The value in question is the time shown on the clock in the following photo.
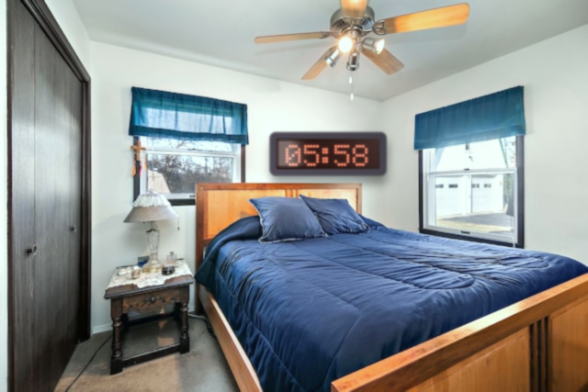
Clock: 5:58
